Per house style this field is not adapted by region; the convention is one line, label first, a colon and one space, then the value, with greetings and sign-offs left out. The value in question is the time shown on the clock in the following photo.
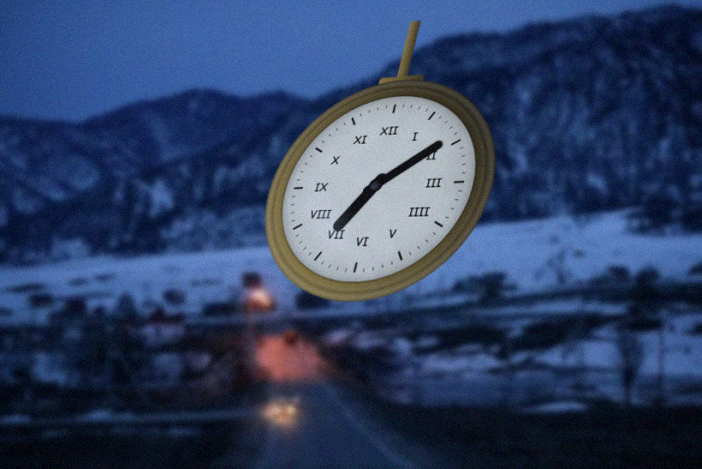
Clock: 7:09
